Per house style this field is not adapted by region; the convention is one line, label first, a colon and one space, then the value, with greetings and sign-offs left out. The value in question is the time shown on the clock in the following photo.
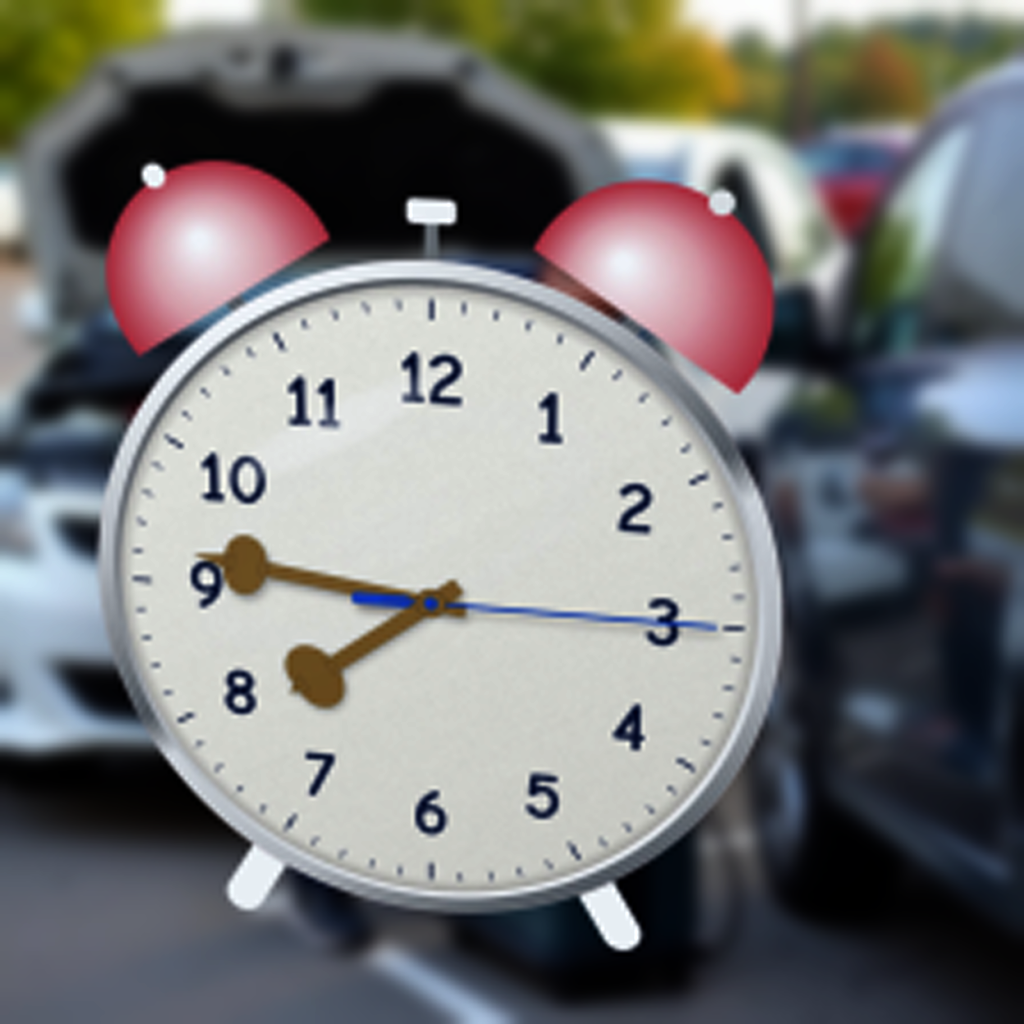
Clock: 7:46:15
